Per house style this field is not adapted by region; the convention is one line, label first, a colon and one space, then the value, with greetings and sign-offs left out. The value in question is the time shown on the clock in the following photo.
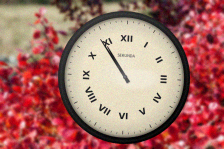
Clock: 10:54
